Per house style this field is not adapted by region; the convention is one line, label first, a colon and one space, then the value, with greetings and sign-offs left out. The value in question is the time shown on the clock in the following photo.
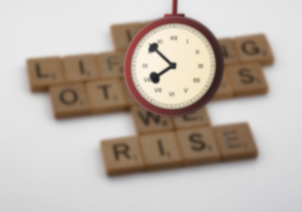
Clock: 7:52
